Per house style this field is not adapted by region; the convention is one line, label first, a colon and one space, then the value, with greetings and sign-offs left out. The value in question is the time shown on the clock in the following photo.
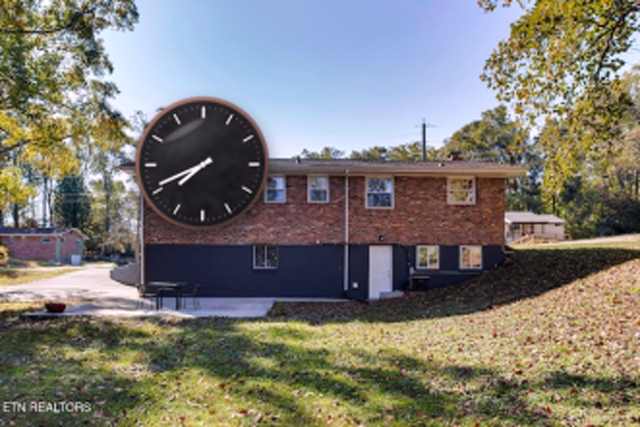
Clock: 7:41
